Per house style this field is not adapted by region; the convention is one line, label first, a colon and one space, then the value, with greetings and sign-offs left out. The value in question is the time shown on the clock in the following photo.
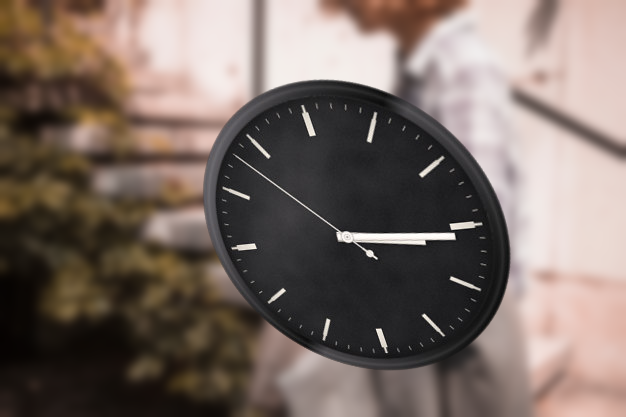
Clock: 3:15:53
